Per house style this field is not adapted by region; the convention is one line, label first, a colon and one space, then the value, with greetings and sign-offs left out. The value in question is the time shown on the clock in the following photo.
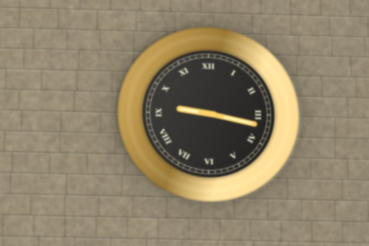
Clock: 9:17
